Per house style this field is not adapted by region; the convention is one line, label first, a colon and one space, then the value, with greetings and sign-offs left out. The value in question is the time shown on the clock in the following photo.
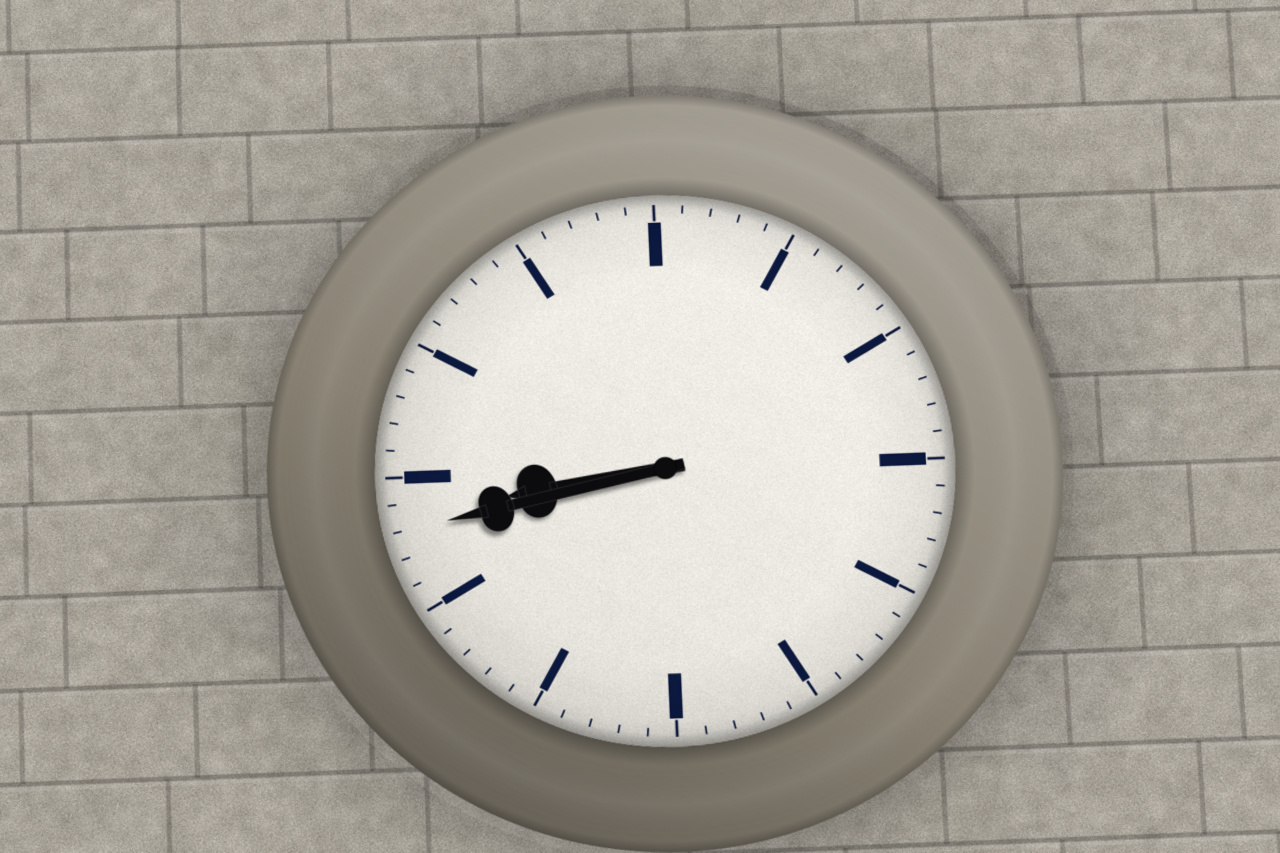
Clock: 8:43
